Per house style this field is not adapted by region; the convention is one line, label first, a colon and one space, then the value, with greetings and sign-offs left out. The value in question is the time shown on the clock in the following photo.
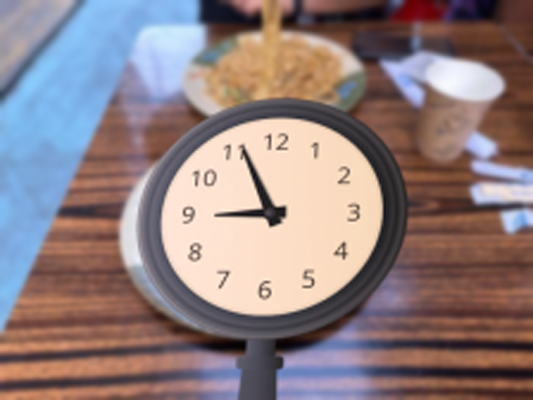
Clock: 8:56
